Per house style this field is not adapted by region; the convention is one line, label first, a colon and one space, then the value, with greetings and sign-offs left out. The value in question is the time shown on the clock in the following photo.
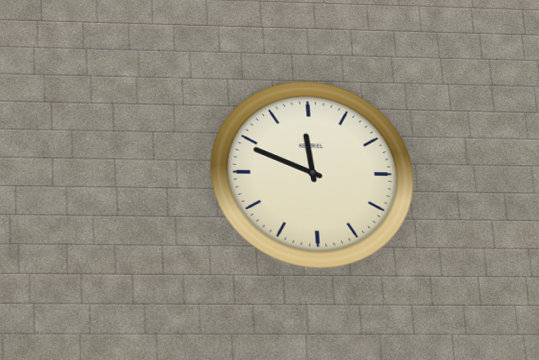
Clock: 11:49
